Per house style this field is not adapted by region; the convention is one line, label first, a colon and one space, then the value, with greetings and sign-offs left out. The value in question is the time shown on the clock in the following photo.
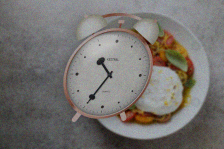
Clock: 10:35
